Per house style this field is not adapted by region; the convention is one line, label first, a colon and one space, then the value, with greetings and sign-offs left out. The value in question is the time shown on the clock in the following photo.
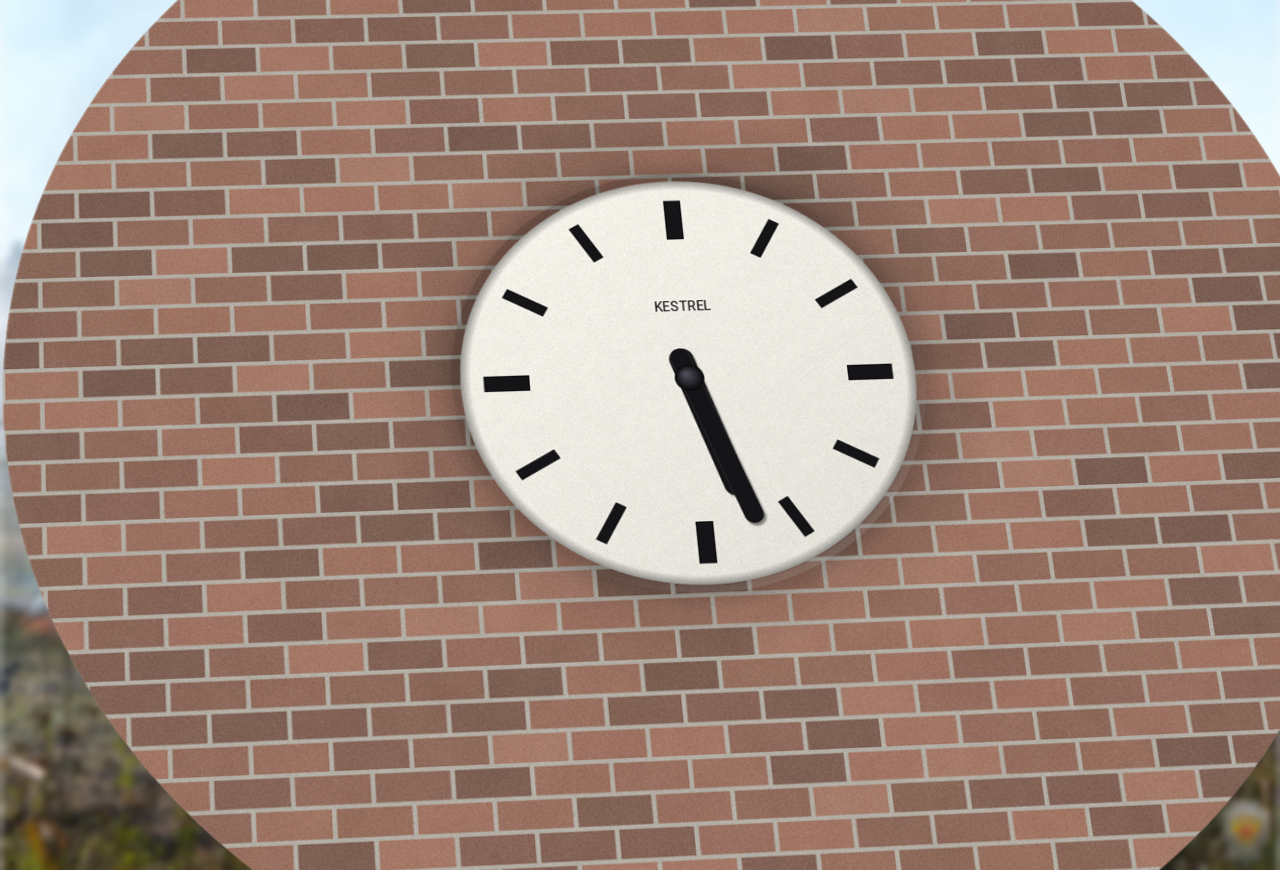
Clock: 5:27
